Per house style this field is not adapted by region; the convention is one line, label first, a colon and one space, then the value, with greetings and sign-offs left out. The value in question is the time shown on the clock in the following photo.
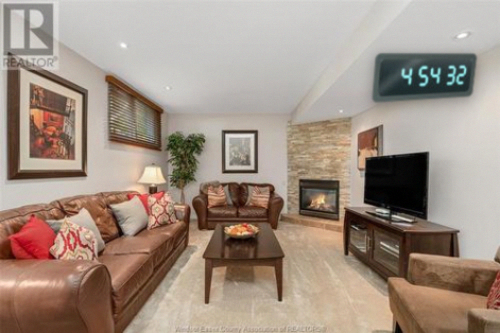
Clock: 4:54:32
